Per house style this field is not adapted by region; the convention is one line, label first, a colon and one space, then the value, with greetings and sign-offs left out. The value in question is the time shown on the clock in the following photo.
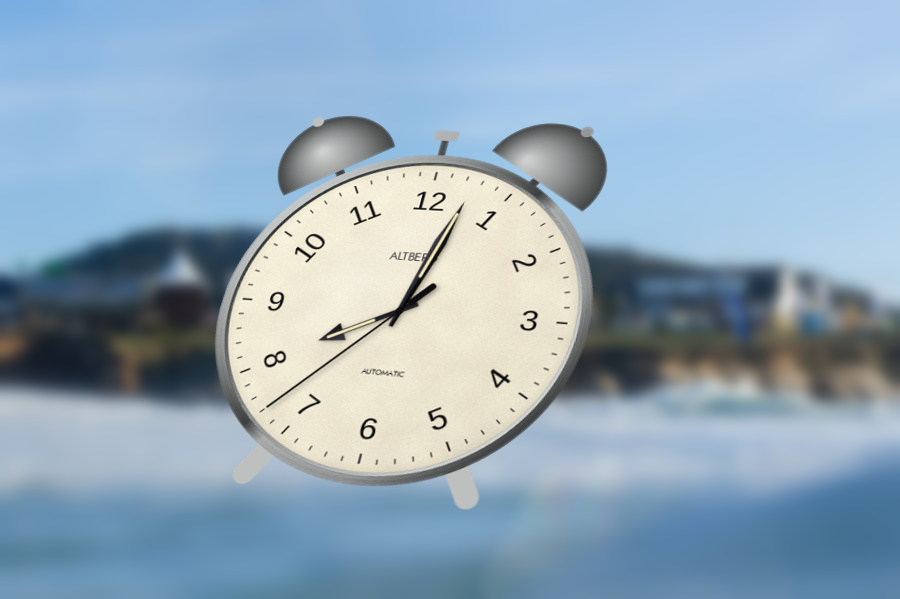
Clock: 8:02:37
